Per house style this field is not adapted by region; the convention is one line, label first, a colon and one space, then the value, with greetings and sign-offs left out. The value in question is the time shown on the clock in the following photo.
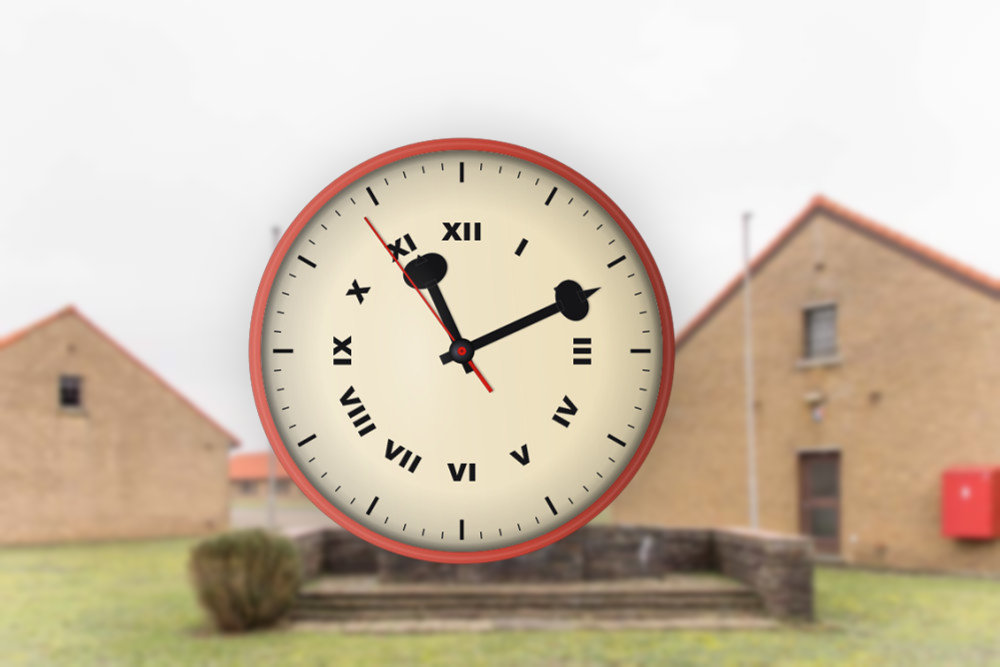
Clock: 11:10:54
